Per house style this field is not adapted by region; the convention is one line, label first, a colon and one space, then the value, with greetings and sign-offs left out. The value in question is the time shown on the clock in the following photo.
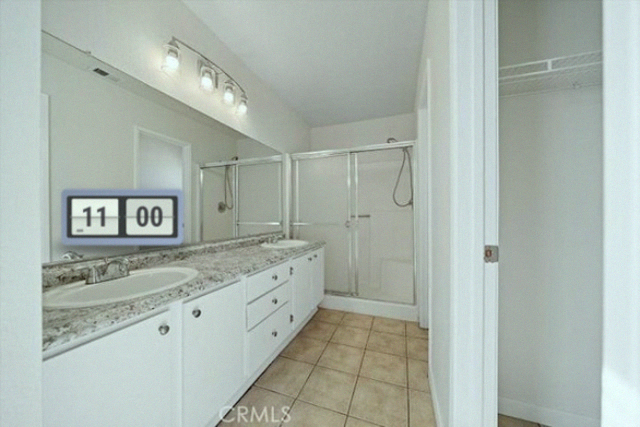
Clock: 11:00
